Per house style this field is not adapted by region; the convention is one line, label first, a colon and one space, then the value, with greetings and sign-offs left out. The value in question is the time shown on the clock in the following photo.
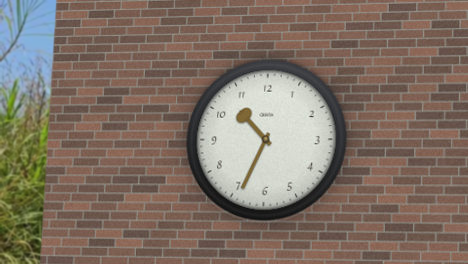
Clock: 10:34
